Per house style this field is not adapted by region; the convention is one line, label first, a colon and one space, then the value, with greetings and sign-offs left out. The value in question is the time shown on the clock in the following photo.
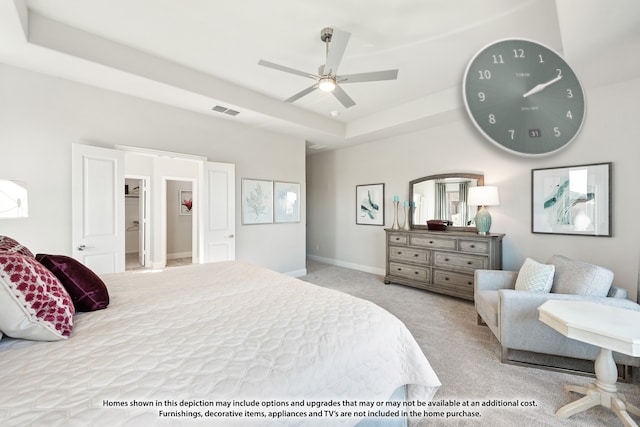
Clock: 2:11
